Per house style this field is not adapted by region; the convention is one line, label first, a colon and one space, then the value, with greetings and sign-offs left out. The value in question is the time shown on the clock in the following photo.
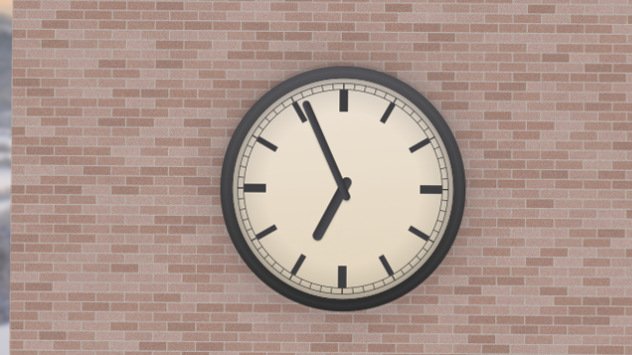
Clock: 6:56
